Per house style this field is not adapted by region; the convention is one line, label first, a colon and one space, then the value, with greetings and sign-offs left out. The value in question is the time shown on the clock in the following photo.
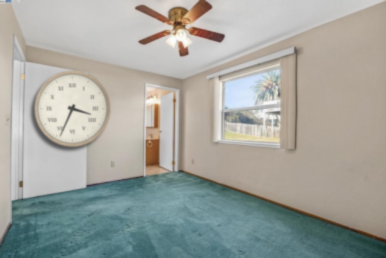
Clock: 3:34
